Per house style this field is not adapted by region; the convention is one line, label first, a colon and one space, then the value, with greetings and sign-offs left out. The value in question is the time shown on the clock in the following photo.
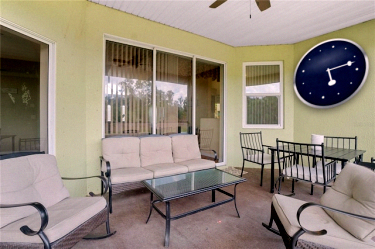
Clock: 5:12
